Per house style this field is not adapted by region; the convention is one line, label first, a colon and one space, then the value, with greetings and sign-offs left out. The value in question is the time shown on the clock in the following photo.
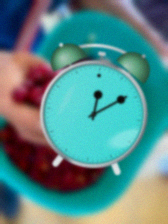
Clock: 12:09
